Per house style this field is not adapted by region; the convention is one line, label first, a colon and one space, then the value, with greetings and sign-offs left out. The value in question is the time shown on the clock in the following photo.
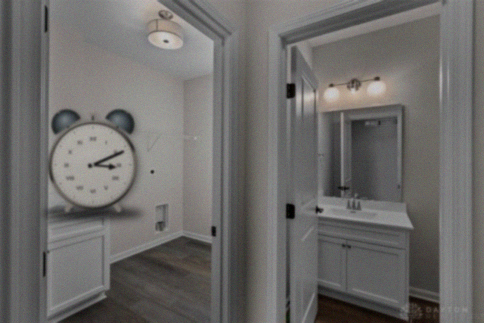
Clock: 3:11
